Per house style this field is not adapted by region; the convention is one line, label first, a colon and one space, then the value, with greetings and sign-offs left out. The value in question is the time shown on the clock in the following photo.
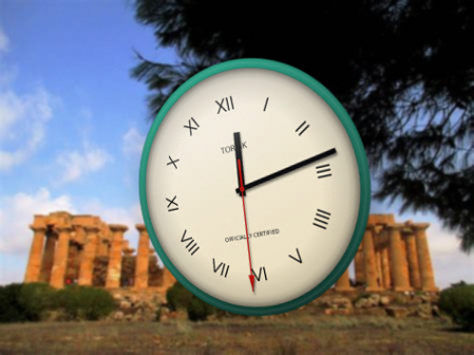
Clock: 12:13:31
